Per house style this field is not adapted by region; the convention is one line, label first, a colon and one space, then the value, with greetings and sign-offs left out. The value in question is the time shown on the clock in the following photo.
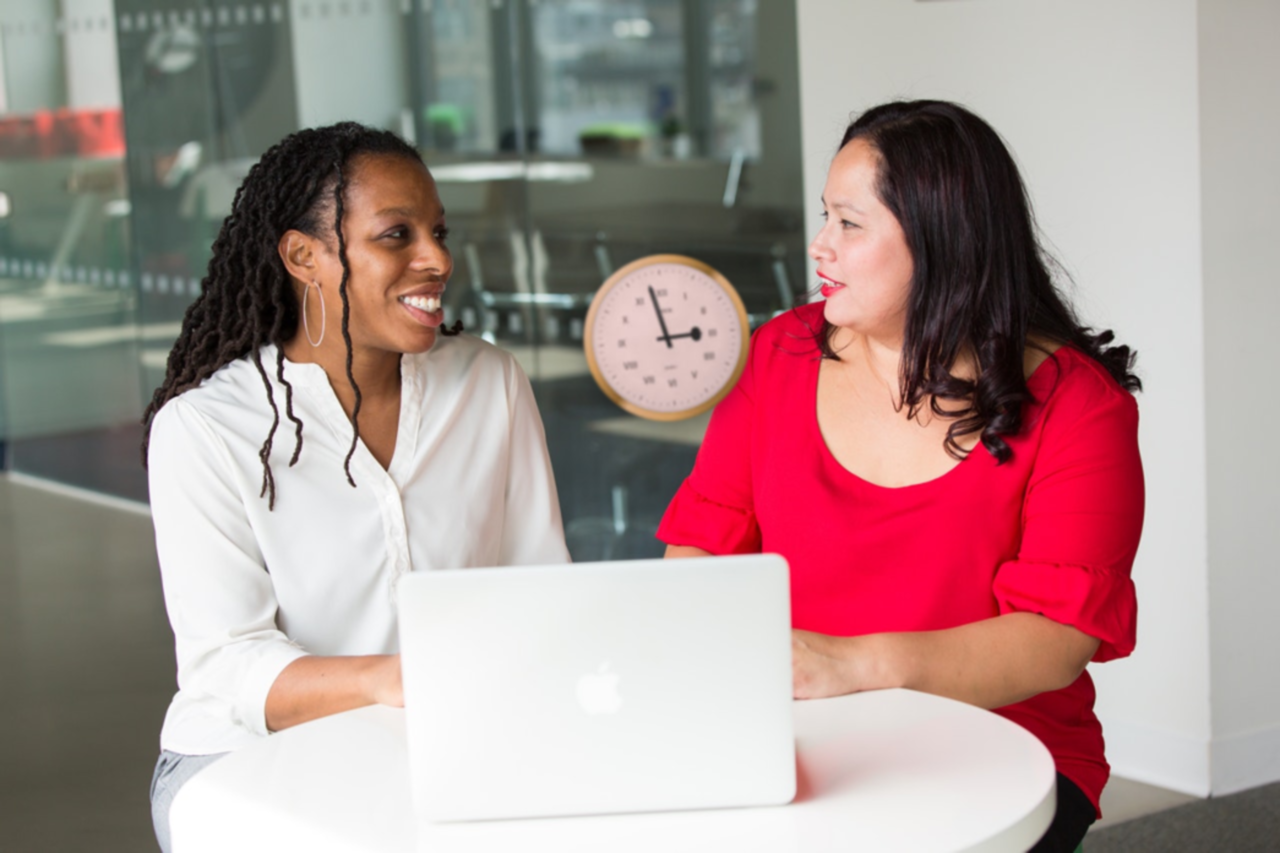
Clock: 2:58
